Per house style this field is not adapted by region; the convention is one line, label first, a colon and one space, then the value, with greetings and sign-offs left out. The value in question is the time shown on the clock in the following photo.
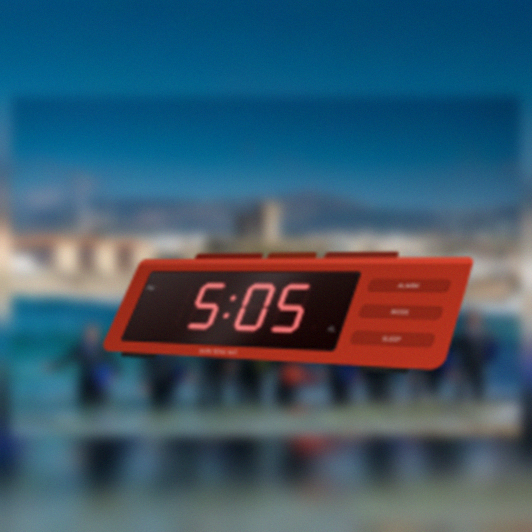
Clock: 5:05
